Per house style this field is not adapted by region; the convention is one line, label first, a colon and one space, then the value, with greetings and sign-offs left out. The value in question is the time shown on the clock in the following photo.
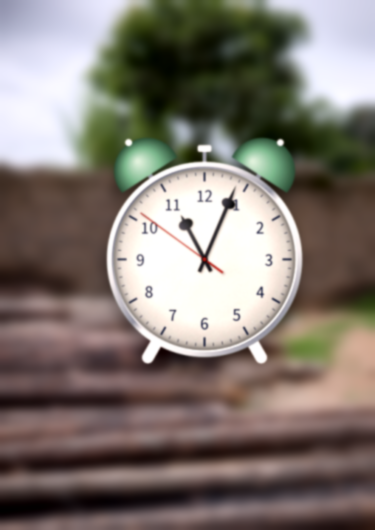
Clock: 11:03:51
